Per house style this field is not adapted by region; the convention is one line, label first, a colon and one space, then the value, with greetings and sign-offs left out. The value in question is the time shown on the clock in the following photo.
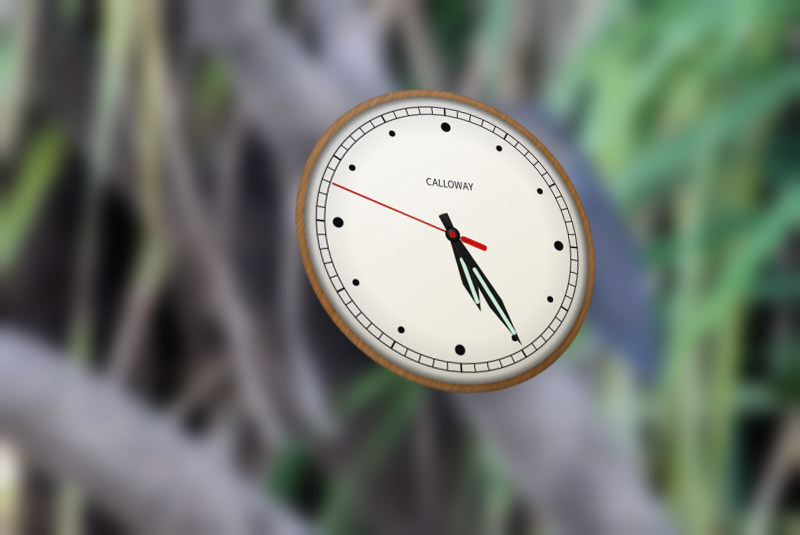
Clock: 5:24:48
